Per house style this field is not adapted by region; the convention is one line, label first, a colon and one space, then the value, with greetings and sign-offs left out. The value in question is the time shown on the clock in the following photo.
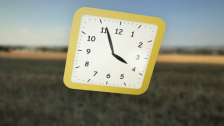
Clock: 3:56
